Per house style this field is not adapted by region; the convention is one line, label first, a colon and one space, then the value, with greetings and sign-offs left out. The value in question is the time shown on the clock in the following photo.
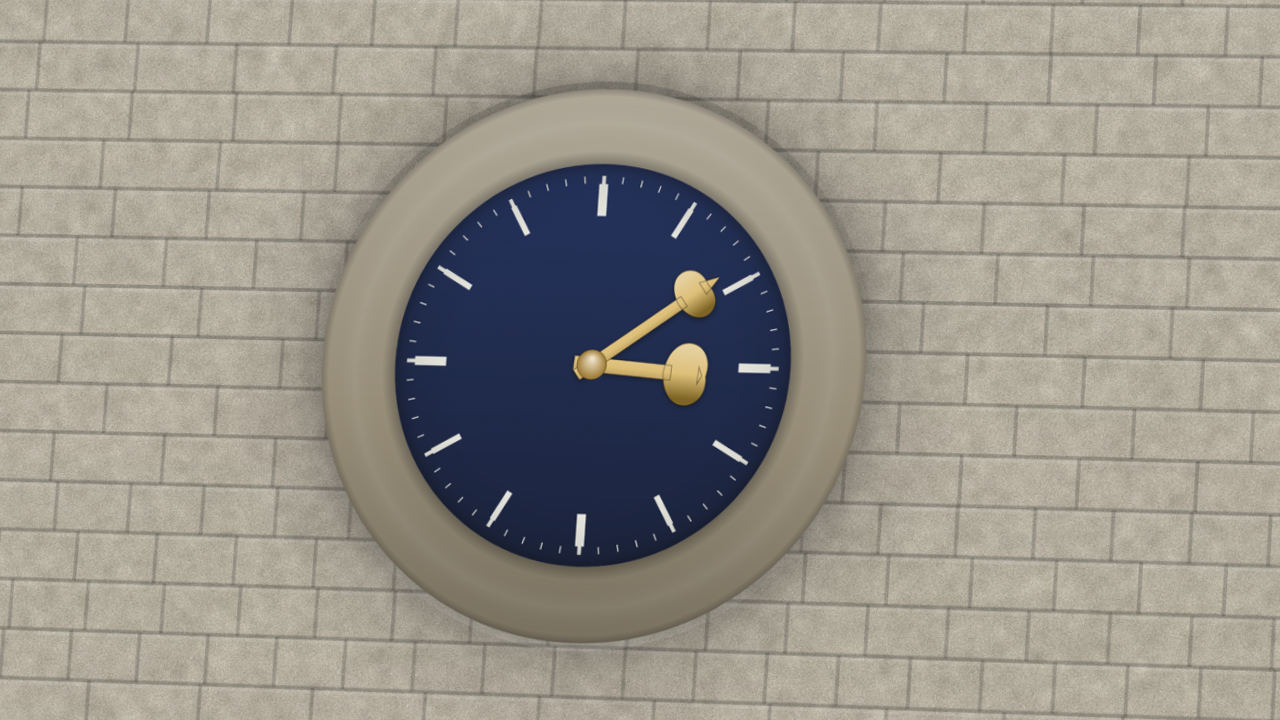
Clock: 3:09
